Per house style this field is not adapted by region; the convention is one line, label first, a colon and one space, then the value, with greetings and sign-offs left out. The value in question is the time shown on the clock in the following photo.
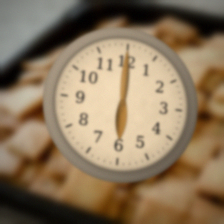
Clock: 6:00
